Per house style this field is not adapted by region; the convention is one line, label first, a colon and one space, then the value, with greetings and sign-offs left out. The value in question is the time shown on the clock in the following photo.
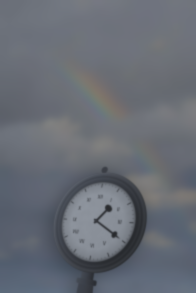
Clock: 1:20
